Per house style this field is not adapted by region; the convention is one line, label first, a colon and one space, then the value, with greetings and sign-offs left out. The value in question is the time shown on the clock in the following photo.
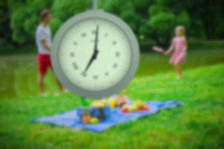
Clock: 7:01
